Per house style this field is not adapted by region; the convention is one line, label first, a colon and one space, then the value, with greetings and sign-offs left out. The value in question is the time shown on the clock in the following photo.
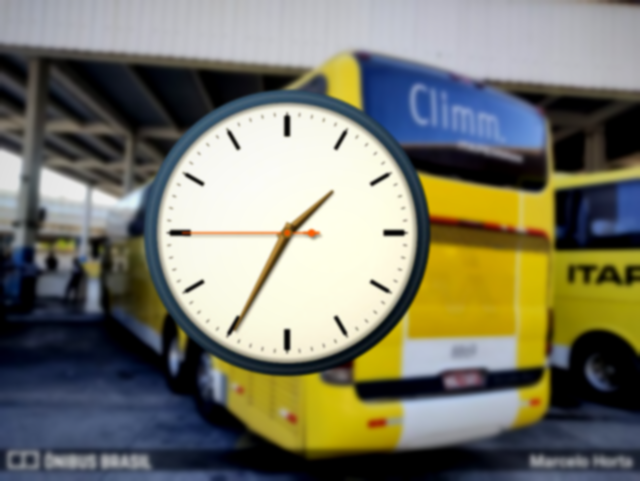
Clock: 1:34:45
